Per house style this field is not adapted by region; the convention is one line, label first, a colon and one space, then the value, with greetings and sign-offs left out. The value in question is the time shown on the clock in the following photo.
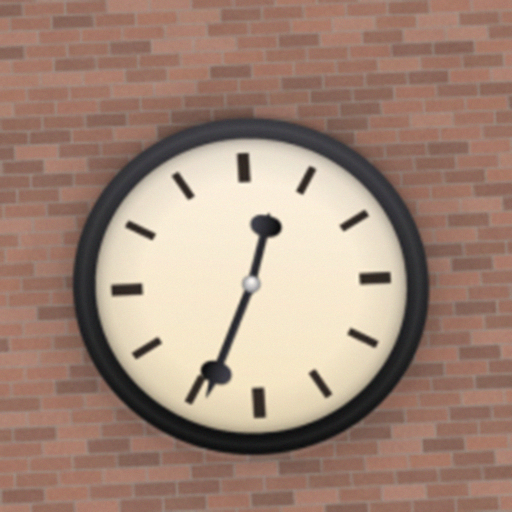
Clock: 12:34
